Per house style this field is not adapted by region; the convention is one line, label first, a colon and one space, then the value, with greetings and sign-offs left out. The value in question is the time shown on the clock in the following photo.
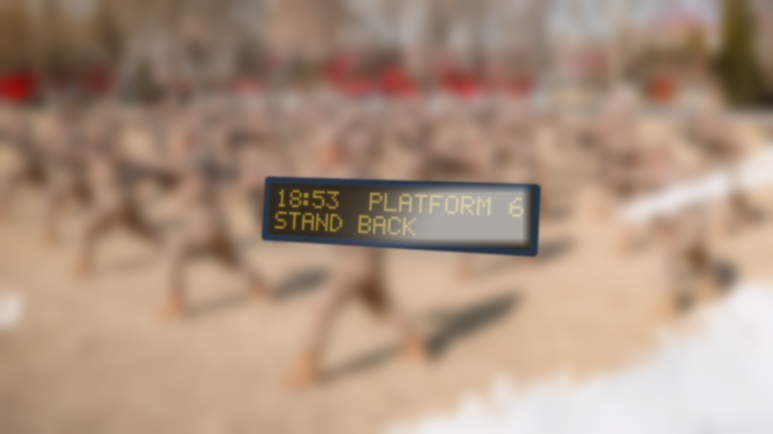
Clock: 18:53
